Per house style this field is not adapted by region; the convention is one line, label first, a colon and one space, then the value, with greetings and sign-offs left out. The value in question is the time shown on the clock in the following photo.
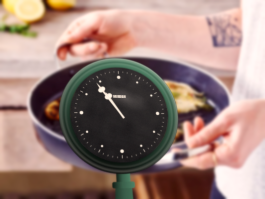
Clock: 10:54
